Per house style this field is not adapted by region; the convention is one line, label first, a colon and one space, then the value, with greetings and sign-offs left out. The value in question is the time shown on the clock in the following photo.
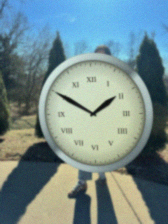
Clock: 1:50
